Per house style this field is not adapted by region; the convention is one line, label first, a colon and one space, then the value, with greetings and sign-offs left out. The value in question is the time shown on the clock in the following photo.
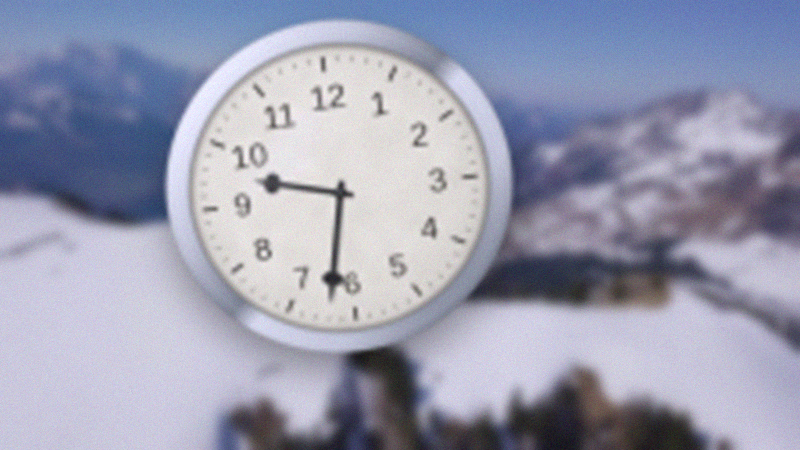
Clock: 9:32
